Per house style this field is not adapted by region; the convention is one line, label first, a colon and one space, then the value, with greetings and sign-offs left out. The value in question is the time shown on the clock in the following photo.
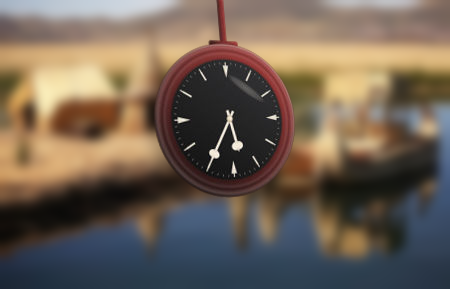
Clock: 5:35
